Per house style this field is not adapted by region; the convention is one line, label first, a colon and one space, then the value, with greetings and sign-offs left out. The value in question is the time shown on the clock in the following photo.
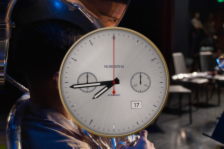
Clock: 7:44
